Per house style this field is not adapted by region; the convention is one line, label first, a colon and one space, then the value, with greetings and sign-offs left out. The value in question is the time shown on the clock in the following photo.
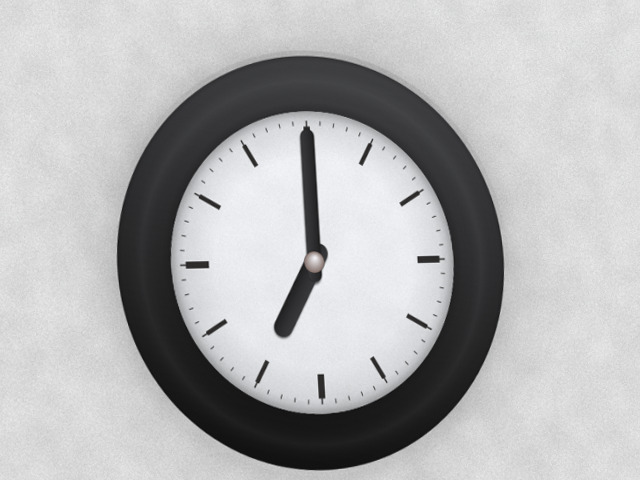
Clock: 7:00
